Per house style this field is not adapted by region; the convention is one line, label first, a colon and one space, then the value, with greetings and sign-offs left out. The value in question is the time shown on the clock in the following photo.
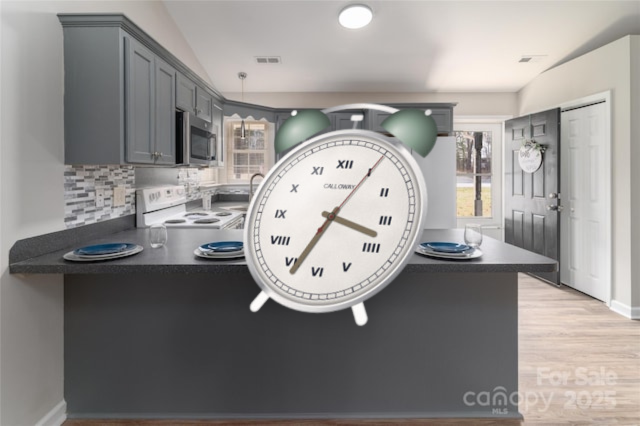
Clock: 3:34:05
